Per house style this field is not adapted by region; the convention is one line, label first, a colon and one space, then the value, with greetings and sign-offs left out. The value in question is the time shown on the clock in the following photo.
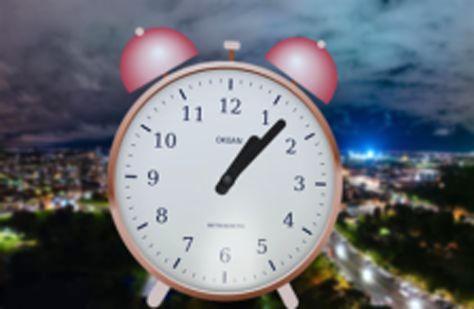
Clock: 1:07
